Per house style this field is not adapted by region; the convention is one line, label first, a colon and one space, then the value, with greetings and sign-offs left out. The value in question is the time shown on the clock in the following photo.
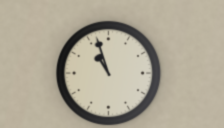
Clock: 10:57
